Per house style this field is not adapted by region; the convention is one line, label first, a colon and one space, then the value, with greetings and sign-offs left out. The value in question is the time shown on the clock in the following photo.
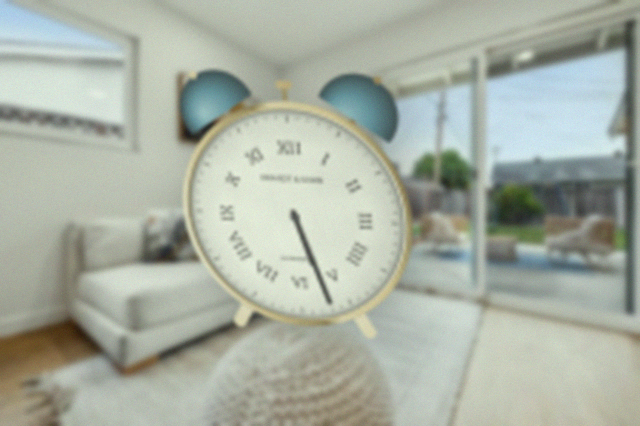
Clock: 5:27
